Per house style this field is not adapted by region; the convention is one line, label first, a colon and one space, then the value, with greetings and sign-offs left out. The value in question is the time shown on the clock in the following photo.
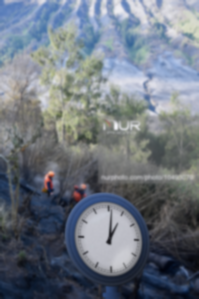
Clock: 1:01
